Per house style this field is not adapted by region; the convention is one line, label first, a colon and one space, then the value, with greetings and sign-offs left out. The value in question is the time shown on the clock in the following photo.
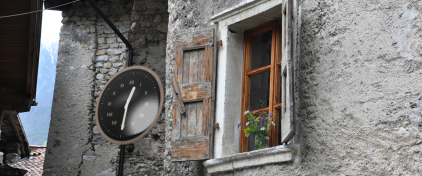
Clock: 12:30
